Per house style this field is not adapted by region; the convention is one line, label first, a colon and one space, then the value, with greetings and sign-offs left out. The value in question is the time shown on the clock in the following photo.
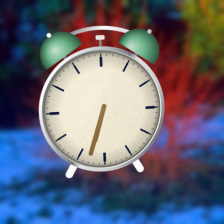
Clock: 6:33
